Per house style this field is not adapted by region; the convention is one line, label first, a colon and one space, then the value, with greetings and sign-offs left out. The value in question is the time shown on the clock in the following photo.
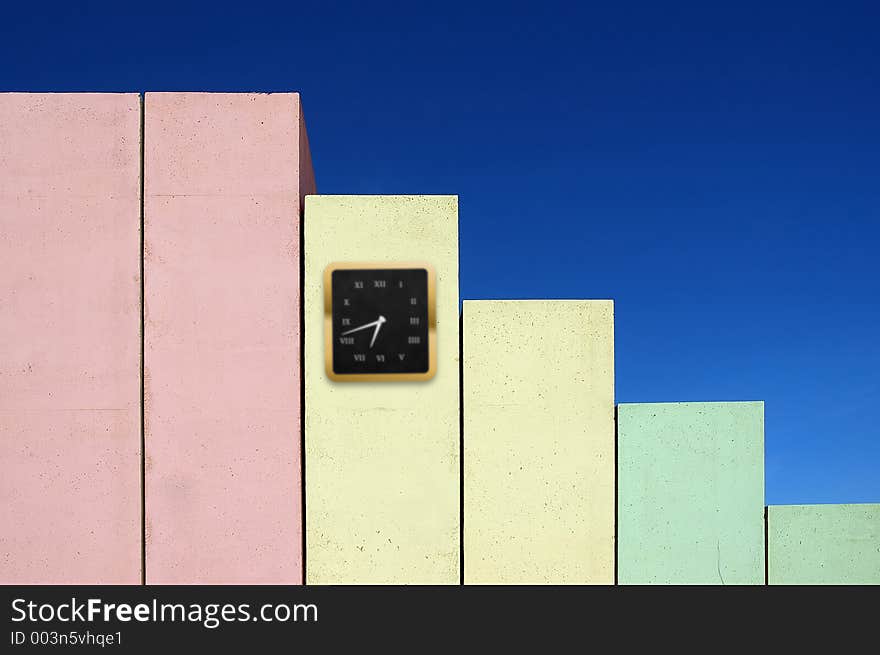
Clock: 6:42
